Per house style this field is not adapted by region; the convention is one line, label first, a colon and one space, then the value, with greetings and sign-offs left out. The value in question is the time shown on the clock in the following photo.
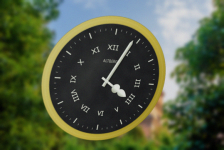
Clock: 4:04
